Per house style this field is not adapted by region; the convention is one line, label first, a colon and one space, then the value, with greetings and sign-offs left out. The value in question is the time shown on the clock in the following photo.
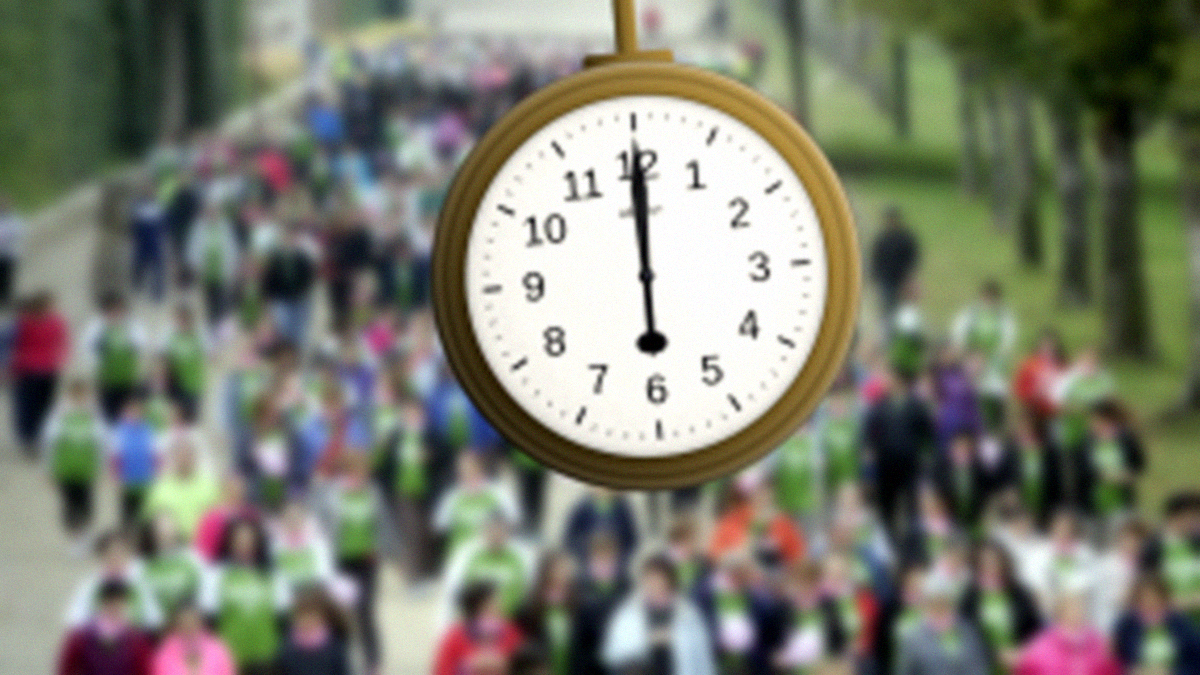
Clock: 6:00
